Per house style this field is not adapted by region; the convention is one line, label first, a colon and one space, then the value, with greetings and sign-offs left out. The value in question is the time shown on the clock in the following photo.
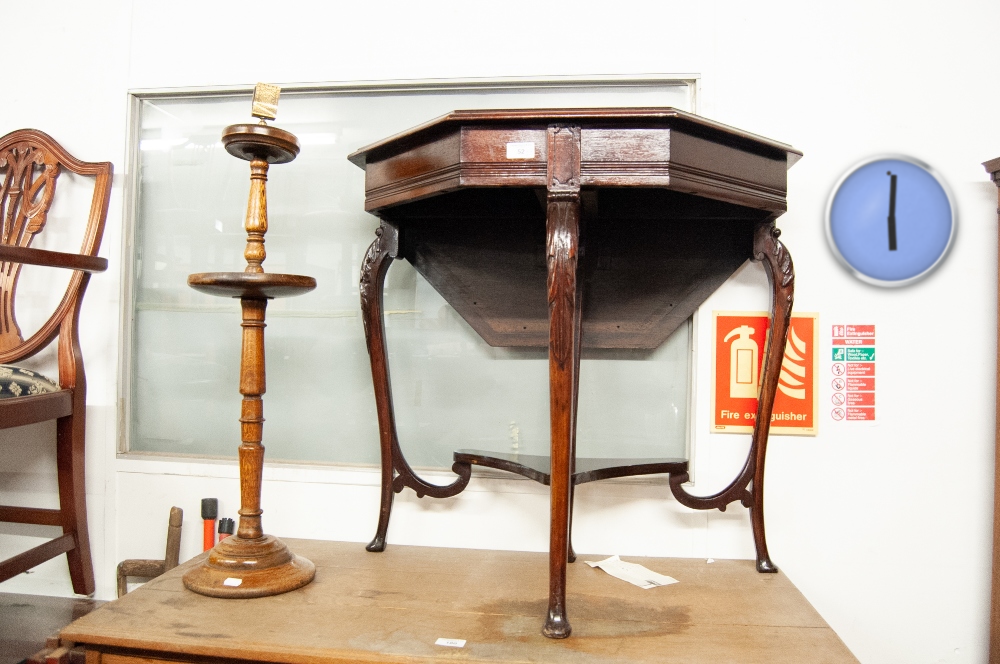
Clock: 6:01
